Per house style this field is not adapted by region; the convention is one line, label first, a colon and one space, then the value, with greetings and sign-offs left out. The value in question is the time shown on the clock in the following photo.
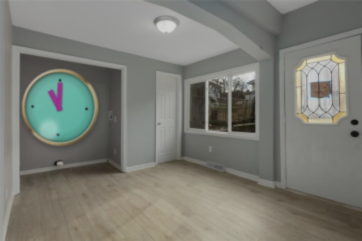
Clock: 11:00
